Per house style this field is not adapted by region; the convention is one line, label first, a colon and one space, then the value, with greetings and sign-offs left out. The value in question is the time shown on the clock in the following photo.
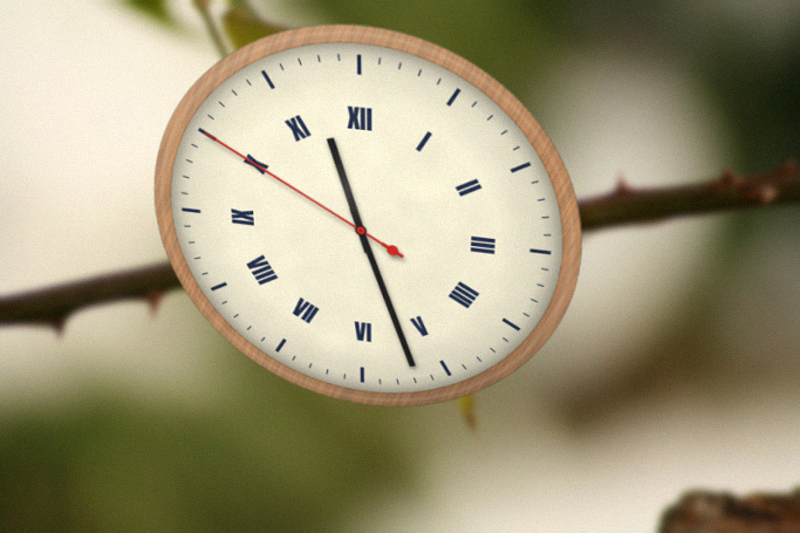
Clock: 11:26:50
